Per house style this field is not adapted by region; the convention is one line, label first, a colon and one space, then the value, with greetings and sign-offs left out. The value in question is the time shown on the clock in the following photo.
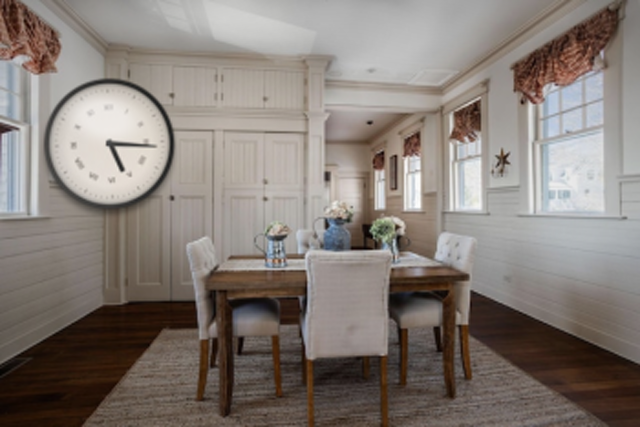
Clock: 5:16
